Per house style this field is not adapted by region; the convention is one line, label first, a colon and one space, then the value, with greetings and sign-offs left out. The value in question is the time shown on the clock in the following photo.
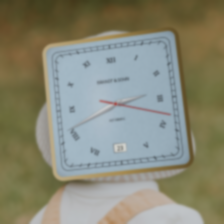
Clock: 2:41:18
